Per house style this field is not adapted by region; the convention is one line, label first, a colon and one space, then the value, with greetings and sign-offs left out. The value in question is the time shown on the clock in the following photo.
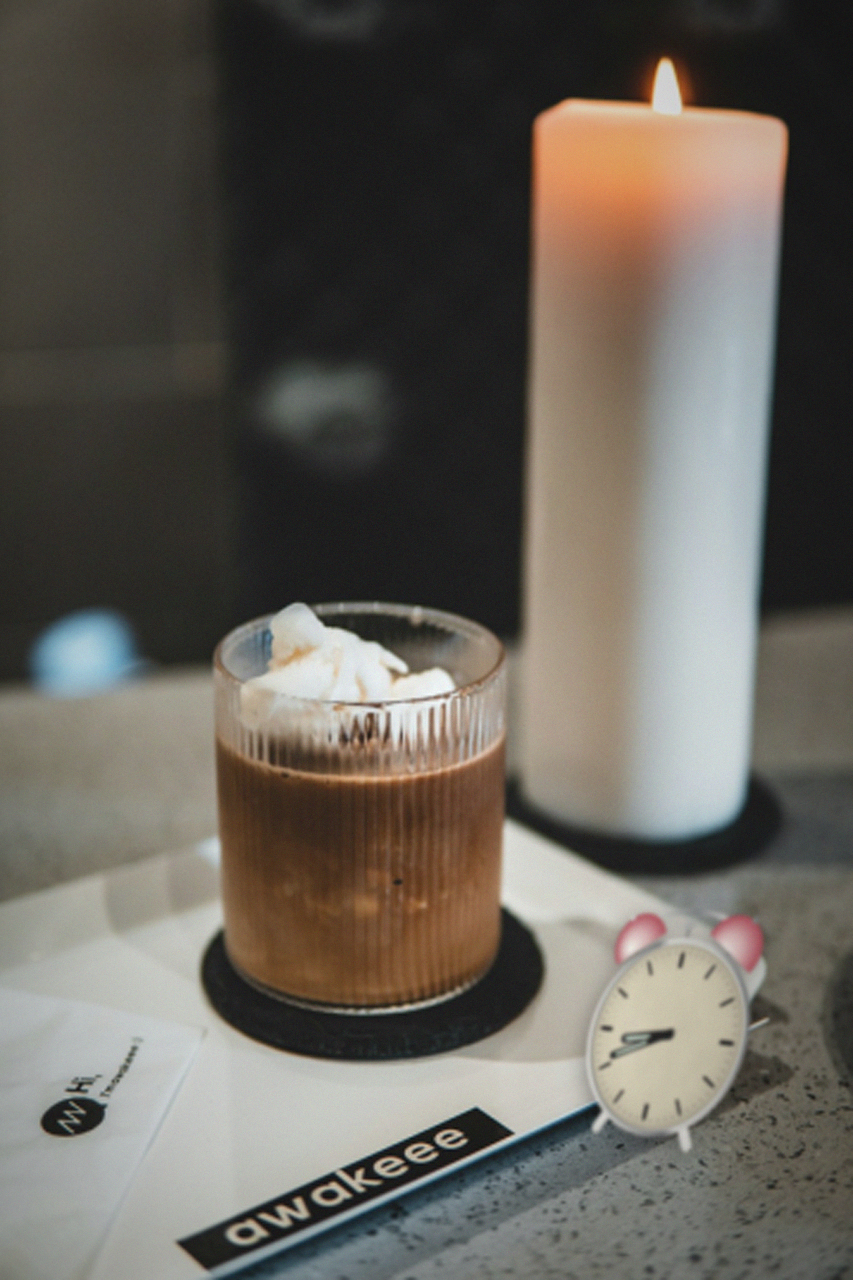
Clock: 8:41
